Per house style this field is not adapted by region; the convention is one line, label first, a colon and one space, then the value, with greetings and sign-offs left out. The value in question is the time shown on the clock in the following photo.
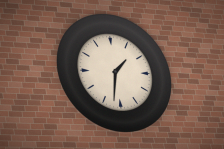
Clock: 1:32
